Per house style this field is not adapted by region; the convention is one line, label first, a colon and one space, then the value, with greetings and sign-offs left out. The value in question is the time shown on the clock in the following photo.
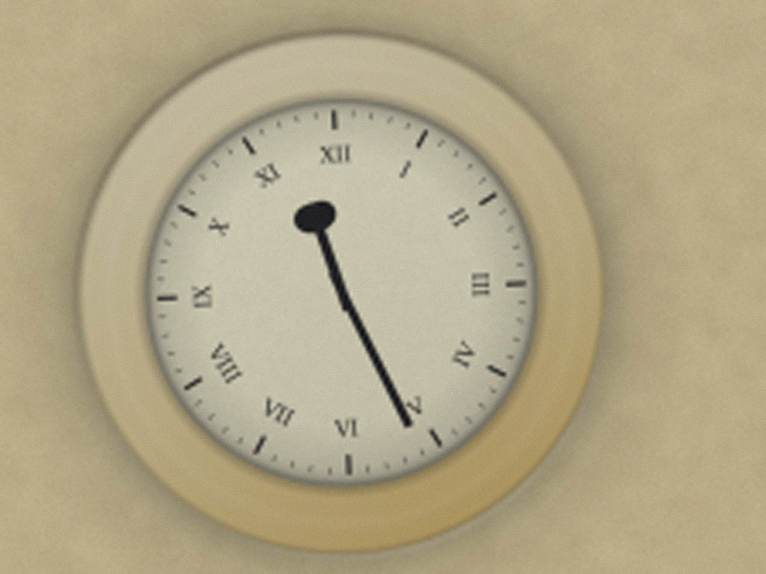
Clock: 11:26
